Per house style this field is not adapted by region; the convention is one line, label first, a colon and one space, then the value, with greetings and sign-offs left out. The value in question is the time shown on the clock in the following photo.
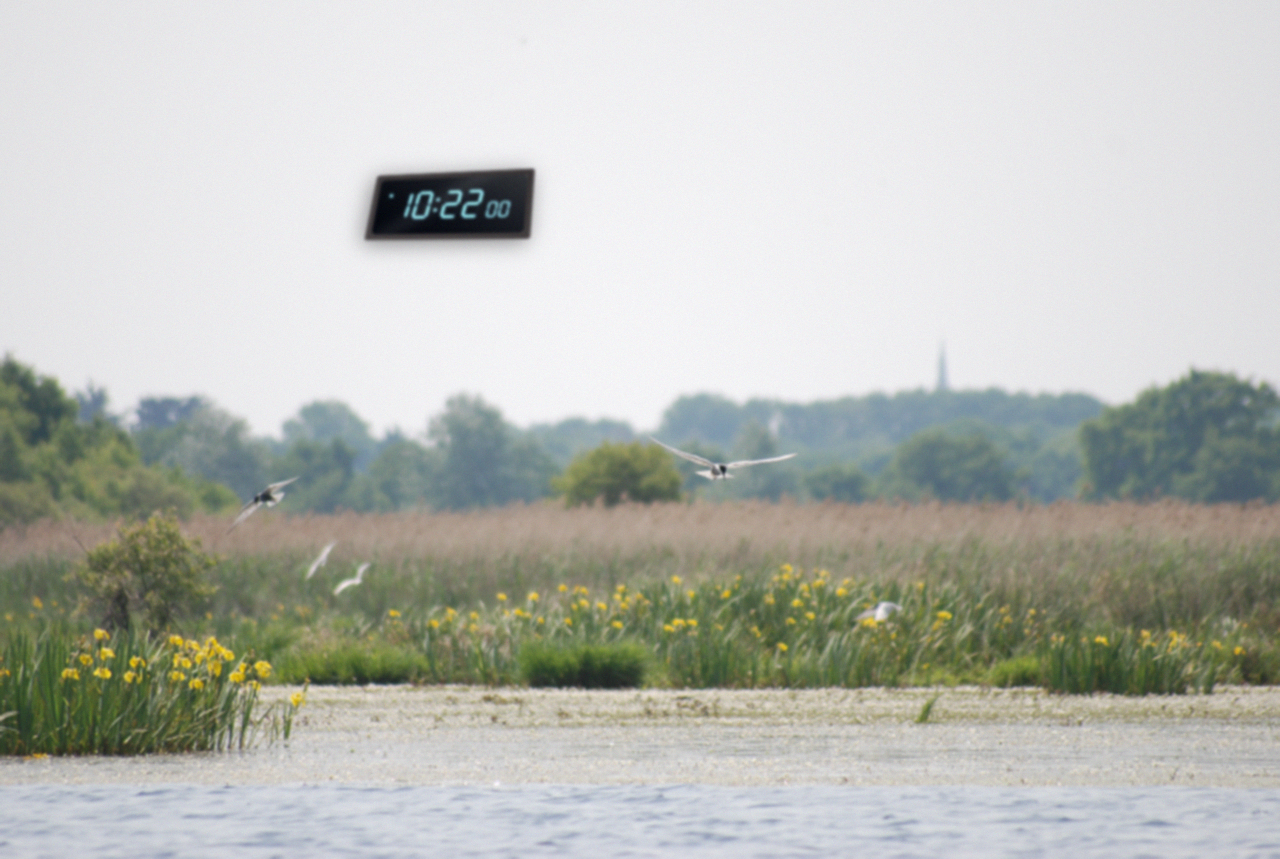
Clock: 10:22:00
